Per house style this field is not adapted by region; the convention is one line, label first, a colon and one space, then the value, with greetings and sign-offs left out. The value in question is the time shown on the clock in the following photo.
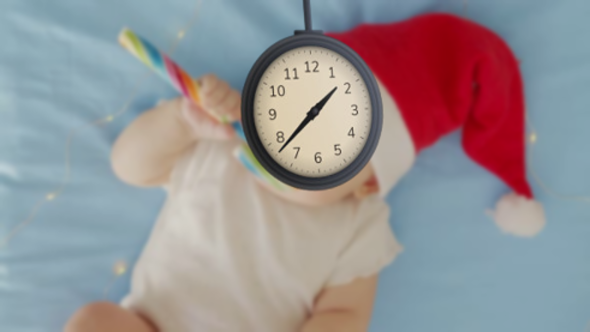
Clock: 1:38
